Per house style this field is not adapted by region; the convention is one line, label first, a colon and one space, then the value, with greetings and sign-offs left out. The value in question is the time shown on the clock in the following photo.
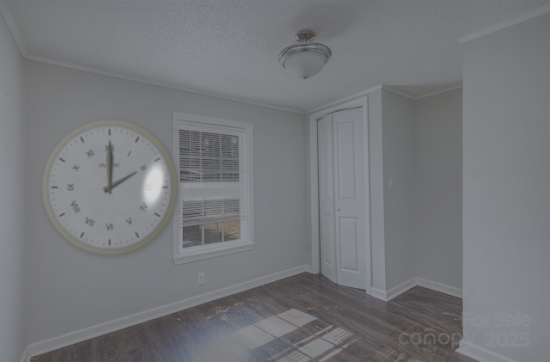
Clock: 2:00
